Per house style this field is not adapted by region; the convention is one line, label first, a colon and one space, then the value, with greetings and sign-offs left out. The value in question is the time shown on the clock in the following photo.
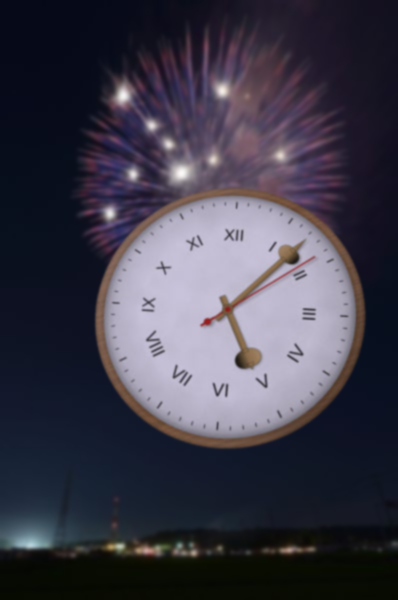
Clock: 5:07:09
